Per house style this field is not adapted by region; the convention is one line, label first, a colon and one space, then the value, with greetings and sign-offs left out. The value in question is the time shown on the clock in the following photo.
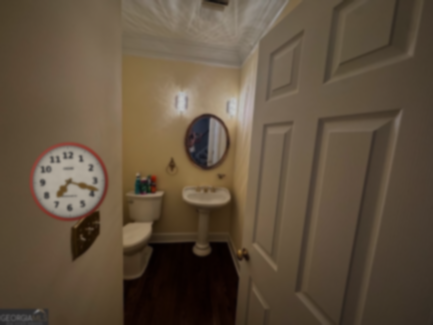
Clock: 7:18
